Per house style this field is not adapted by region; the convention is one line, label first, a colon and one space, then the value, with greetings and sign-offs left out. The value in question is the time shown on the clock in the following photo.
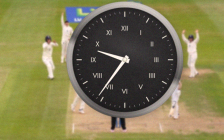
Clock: 9:36
